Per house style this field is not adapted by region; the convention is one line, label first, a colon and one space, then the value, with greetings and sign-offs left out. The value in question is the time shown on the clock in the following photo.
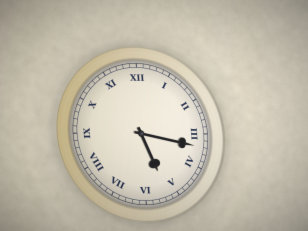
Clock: 5:17
